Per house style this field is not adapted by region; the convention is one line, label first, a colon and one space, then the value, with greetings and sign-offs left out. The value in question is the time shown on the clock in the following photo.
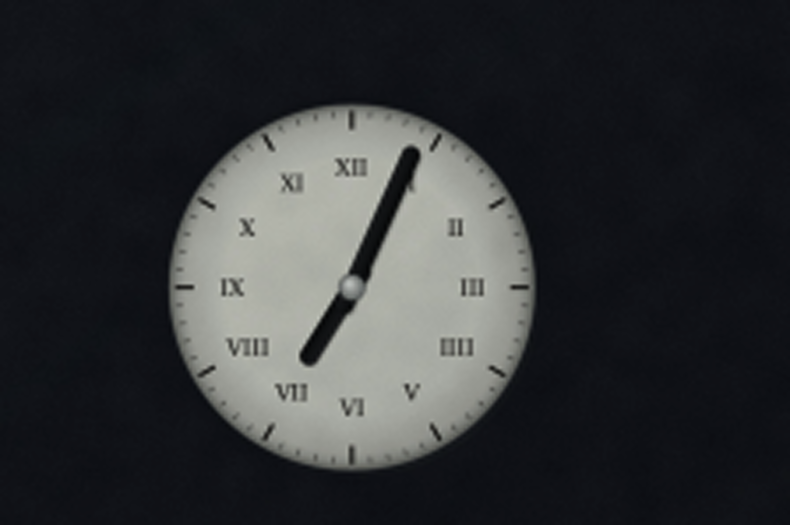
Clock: 7:04
